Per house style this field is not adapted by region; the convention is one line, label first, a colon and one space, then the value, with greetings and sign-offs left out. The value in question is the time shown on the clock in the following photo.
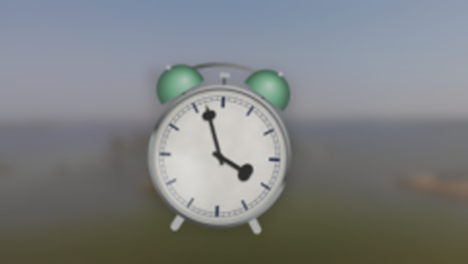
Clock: 3:57
